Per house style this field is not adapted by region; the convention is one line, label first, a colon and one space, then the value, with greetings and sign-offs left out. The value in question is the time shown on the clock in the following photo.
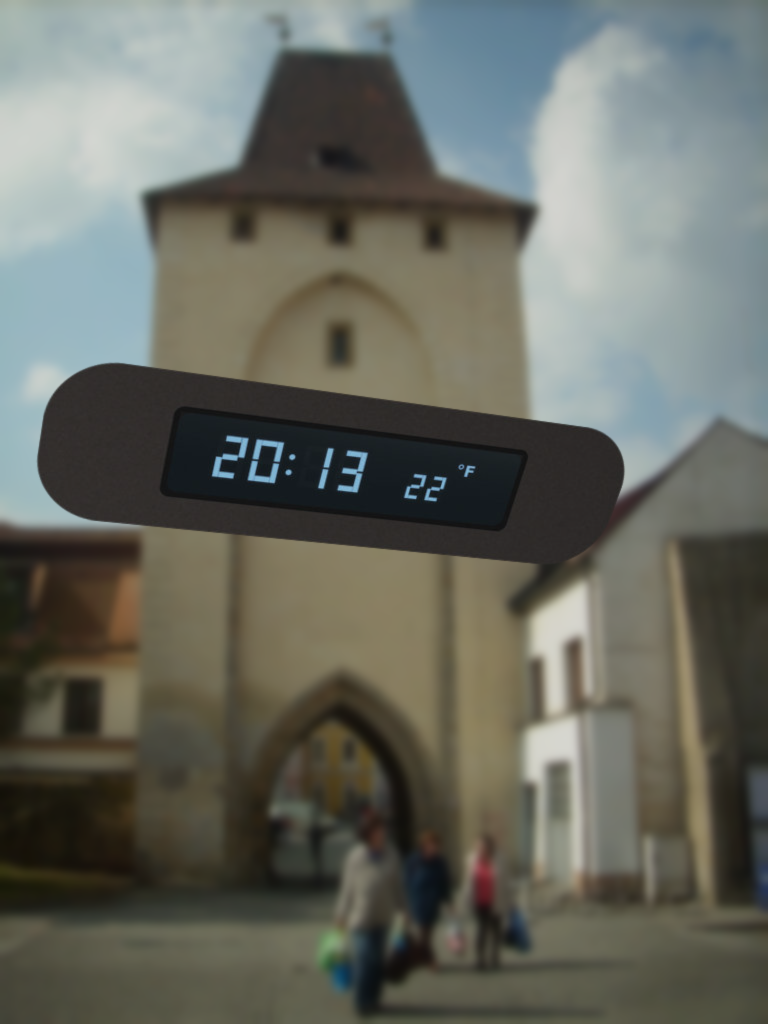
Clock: 20:13
